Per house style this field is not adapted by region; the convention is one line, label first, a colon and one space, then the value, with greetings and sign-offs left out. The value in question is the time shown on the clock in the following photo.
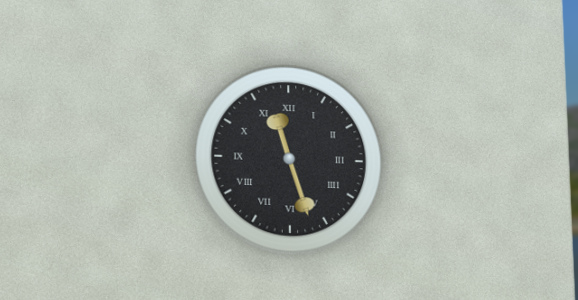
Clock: 11:27
